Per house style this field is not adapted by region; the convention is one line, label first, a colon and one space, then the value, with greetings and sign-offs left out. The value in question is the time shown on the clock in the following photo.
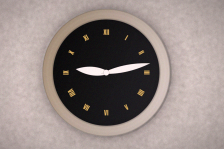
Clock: 9:13
